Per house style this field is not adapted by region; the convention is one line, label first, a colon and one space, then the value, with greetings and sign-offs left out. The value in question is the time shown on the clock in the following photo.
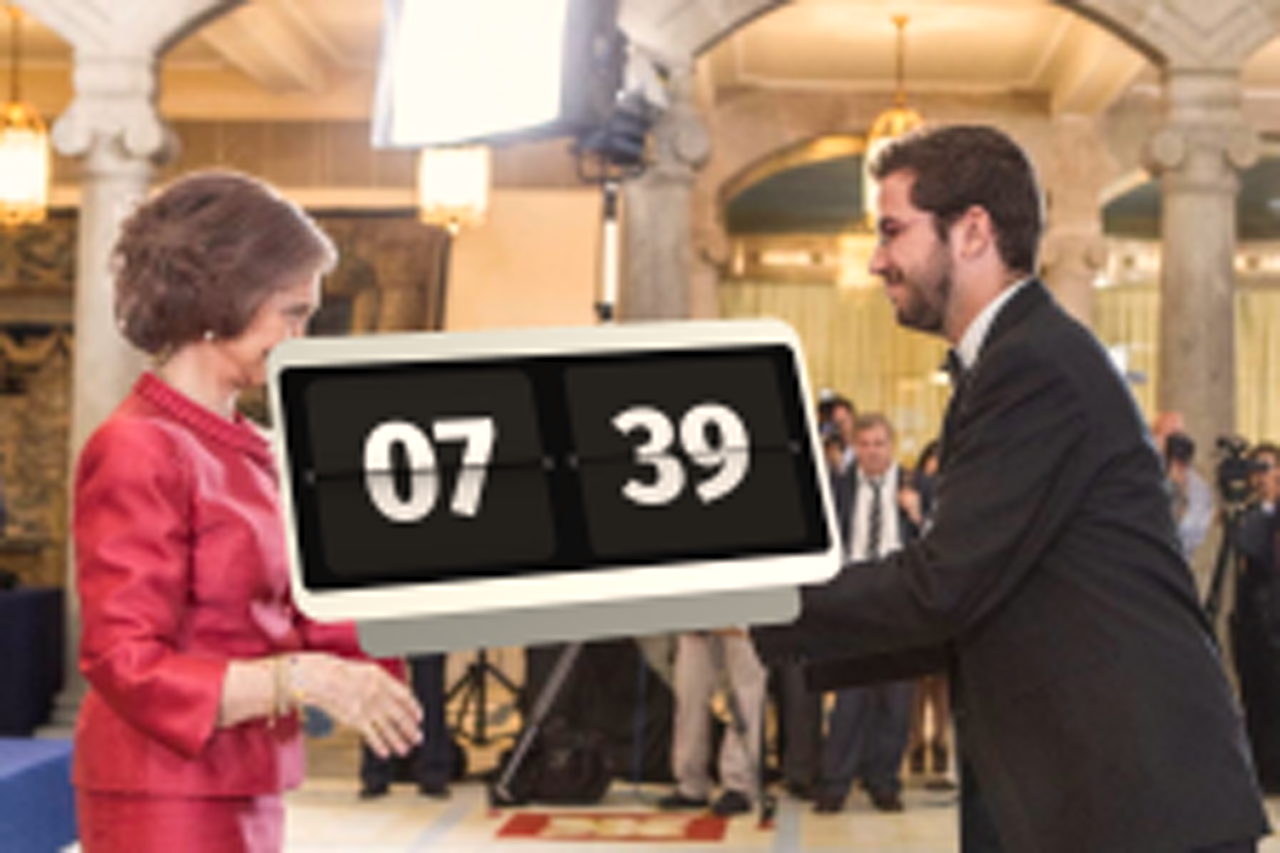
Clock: 7:39
